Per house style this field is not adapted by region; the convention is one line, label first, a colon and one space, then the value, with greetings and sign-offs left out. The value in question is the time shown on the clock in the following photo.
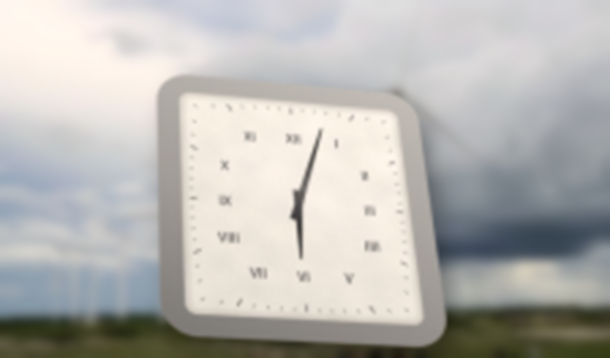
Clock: 6:03
